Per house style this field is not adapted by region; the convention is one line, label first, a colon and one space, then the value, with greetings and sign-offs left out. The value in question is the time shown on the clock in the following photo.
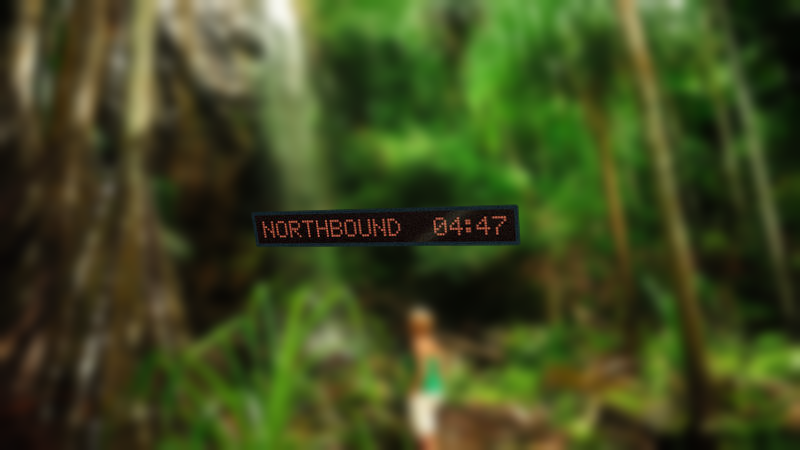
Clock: 4:47
